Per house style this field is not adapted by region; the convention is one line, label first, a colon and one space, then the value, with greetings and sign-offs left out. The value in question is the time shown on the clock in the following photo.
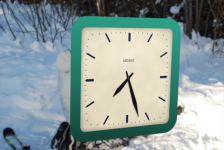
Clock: 7:27
